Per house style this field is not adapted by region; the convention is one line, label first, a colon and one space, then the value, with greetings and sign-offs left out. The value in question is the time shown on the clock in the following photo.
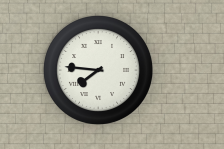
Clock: 7:46
